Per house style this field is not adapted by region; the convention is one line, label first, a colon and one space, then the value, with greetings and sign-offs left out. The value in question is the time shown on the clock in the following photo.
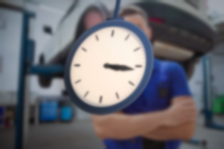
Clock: 3:16
